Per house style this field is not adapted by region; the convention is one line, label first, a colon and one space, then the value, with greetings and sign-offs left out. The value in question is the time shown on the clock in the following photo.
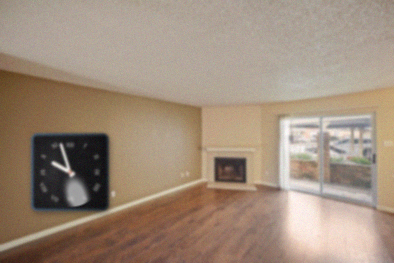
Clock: 9:57
